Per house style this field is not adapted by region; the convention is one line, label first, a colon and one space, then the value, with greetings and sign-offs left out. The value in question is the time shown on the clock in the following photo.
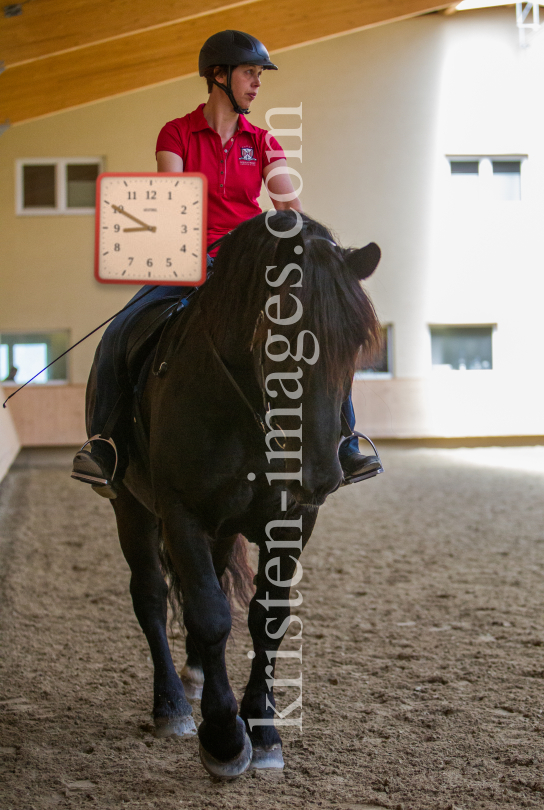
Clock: 8:50
